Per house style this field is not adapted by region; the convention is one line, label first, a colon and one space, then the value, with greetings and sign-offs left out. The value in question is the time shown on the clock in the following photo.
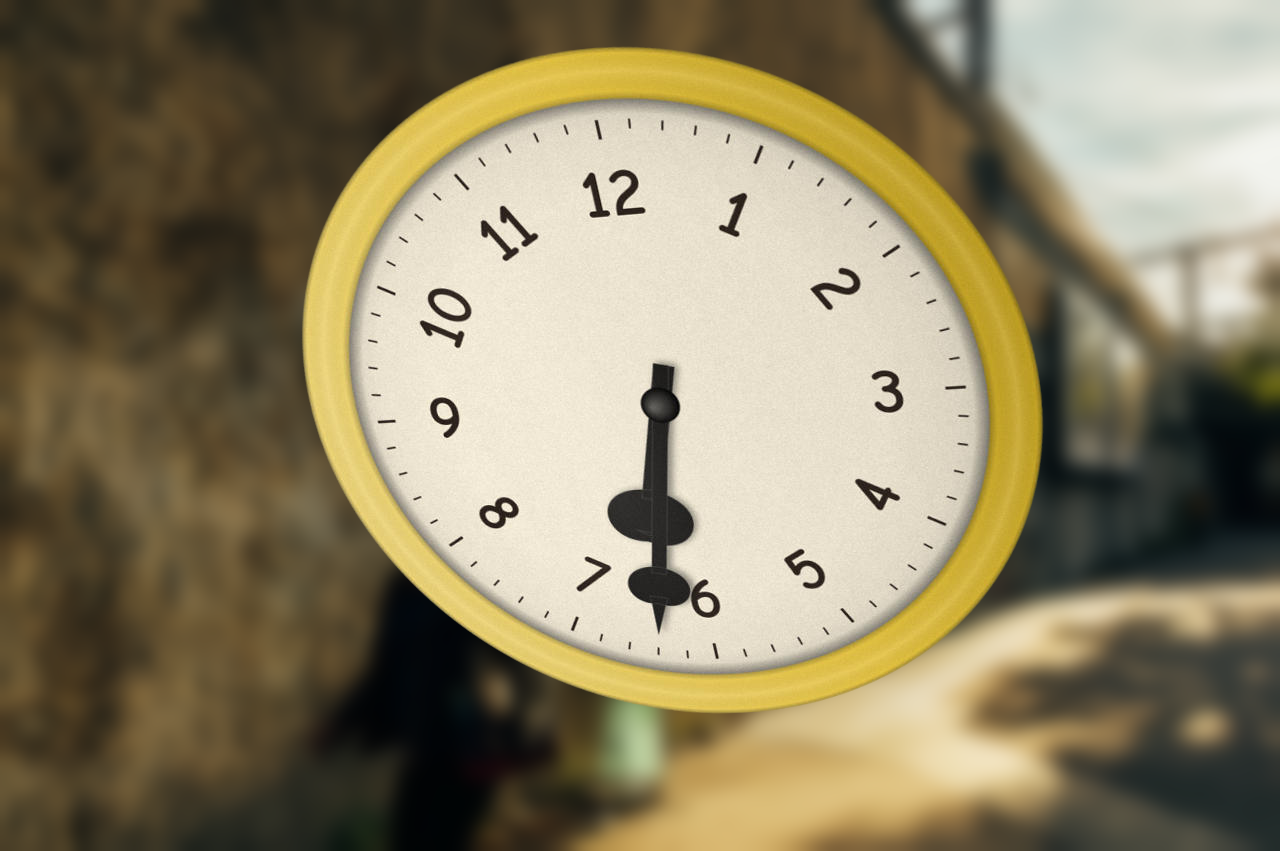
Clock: 6:32
